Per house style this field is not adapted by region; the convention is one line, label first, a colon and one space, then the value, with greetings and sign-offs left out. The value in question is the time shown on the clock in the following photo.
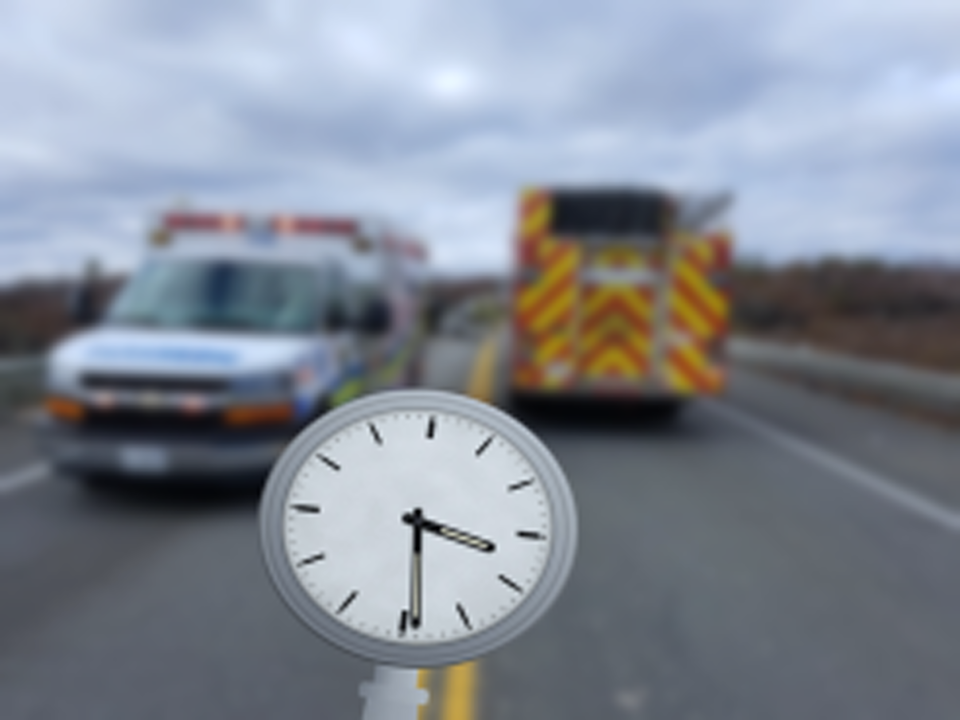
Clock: 3:29
